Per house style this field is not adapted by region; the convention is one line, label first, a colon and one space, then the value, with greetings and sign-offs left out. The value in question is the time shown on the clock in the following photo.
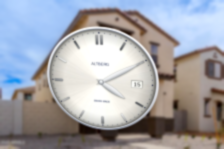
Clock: 4:10
